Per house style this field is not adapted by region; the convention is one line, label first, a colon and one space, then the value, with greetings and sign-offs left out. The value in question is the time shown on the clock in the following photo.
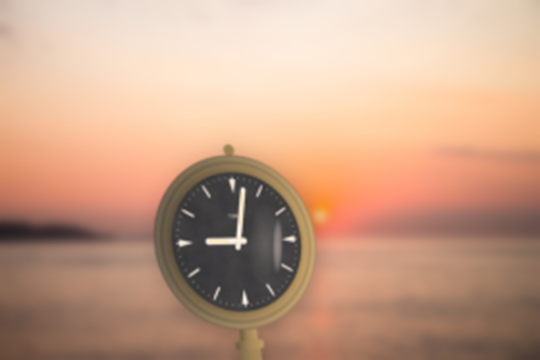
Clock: 9:02
